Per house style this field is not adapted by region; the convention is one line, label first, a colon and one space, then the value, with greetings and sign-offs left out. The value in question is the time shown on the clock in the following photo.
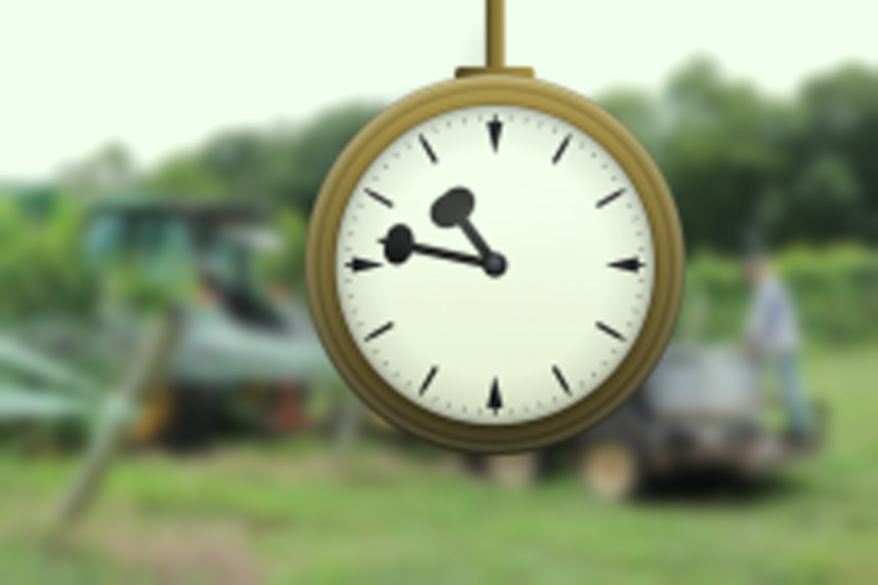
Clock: 10:47
